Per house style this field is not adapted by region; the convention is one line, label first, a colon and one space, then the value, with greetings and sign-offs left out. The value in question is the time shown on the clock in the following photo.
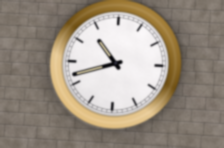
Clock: 10:42
